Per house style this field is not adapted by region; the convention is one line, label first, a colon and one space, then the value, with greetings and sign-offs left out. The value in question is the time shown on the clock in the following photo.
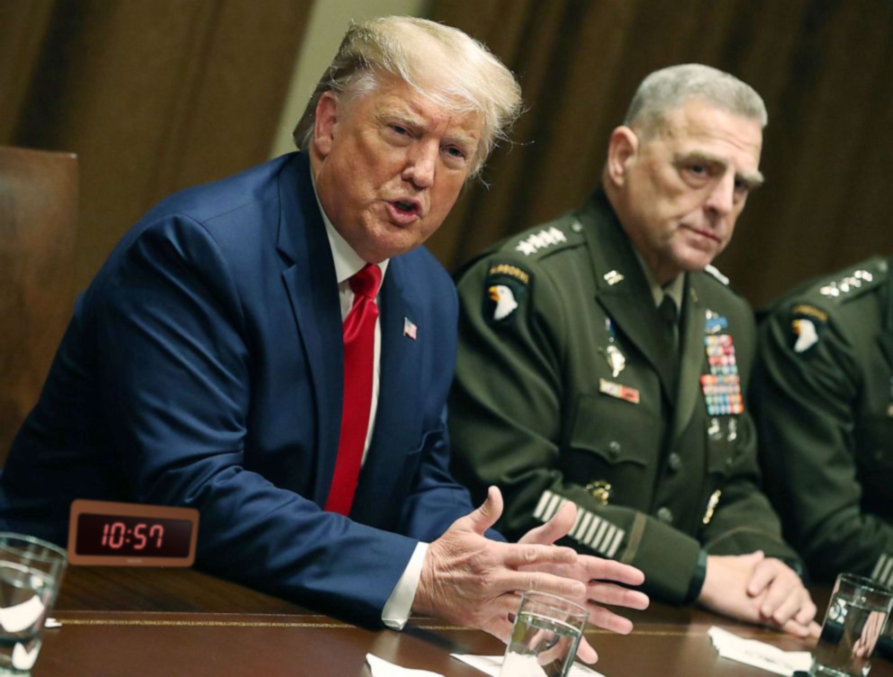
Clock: 10:57
